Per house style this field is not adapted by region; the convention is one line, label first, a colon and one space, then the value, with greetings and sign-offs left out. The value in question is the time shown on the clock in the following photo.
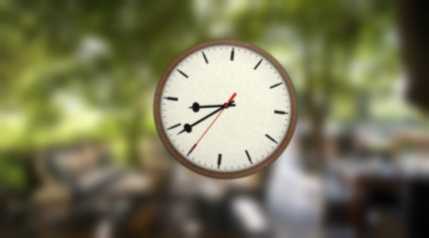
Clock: 8:38:35
